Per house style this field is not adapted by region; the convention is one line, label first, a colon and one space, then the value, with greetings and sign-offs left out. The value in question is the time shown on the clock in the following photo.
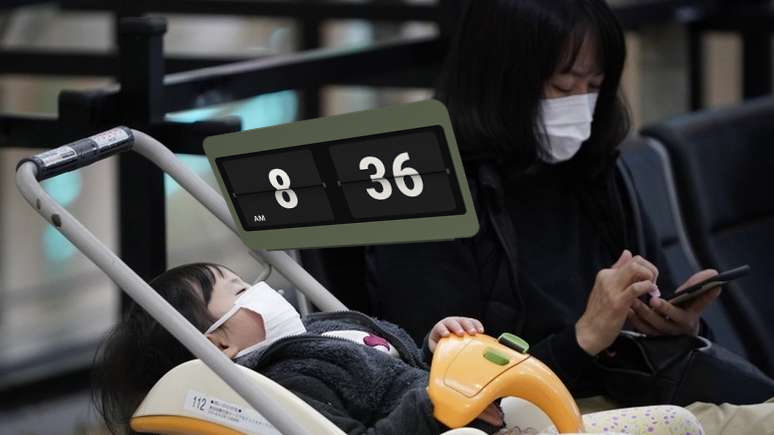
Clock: 8:36
